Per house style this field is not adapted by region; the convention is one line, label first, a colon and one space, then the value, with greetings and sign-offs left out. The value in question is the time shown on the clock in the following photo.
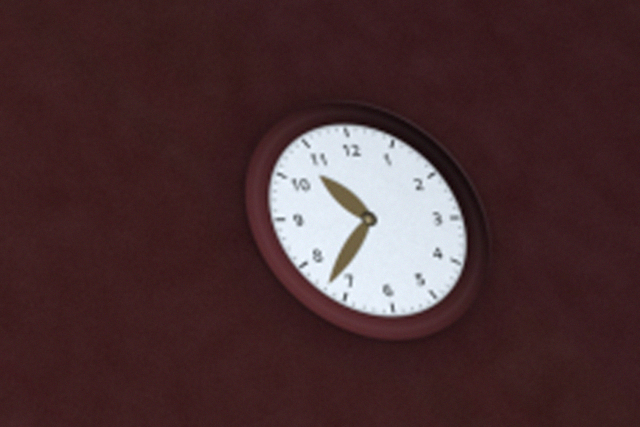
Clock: 10:37
